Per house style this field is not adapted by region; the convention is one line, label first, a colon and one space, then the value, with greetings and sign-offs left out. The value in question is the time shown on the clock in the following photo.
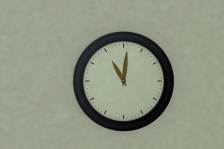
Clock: 11:01
